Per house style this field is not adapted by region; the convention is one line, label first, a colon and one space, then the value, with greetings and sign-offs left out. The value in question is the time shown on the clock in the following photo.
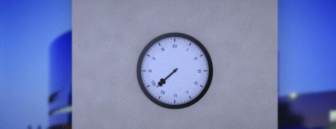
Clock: 7:38
